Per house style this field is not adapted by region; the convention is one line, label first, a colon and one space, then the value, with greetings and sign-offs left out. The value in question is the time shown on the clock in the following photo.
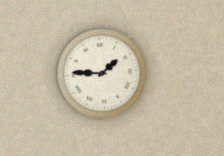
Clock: 1:46
